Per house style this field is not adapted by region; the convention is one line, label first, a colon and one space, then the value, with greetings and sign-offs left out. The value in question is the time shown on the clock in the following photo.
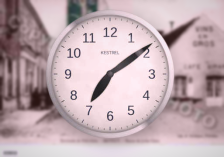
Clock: 7:09
